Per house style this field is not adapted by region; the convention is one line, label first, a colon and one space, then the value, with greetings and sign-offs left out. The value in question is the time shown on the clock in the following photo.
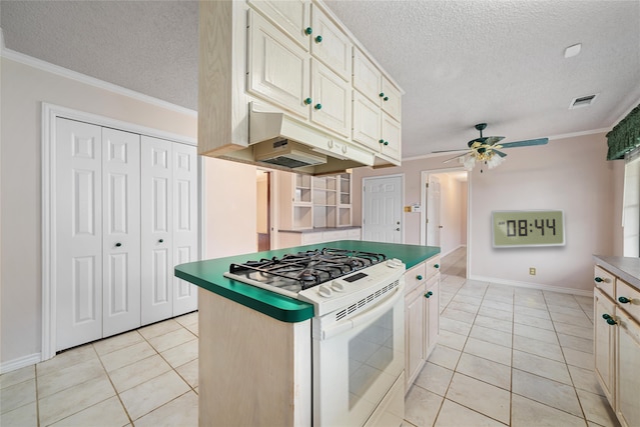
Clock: 8:44
